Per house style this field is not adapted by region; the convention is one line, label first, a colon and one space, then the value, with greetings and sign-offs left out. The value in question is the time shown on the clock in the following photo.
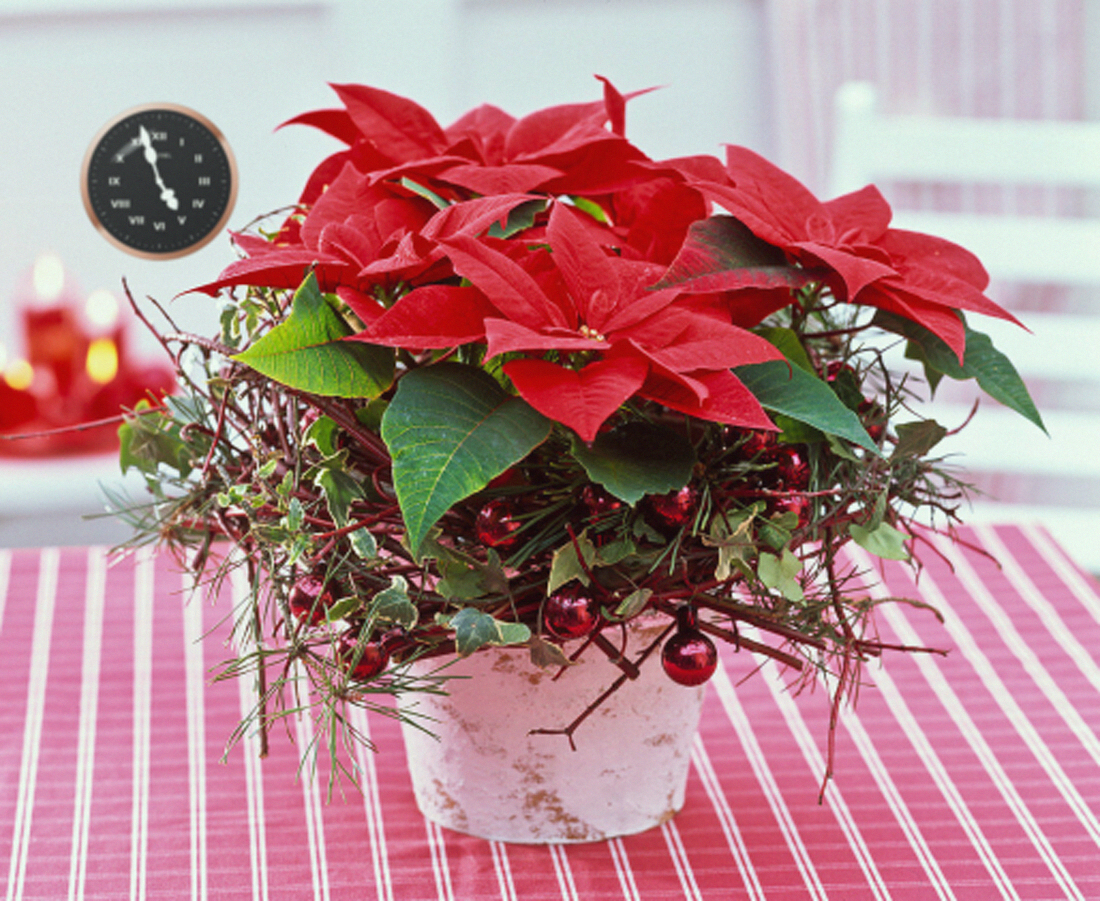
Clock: 4:57
